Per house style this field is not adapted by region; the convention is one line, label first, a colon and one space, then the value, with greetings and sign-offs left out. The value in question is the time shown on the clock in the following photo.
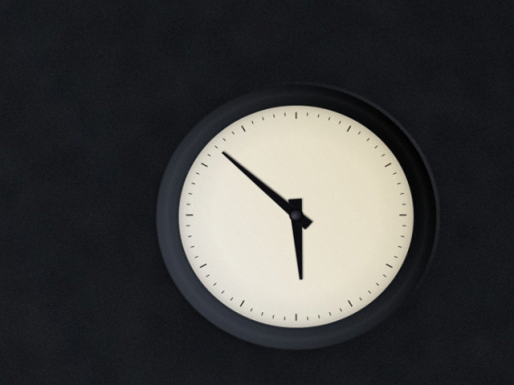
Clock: 5:52
